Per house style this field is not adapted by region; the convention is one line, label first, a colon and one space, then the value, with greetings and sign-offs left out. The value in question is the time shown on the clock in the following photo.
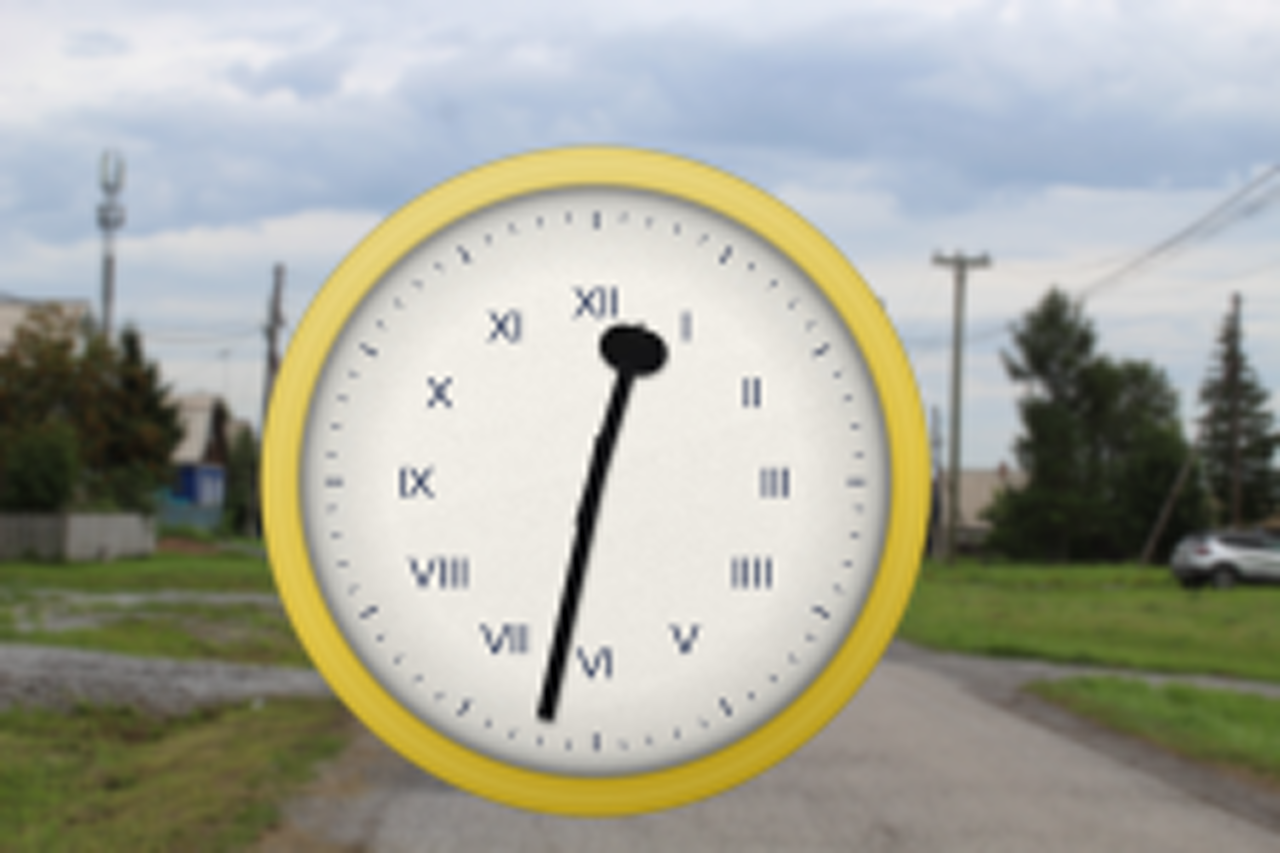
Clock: 12:32
